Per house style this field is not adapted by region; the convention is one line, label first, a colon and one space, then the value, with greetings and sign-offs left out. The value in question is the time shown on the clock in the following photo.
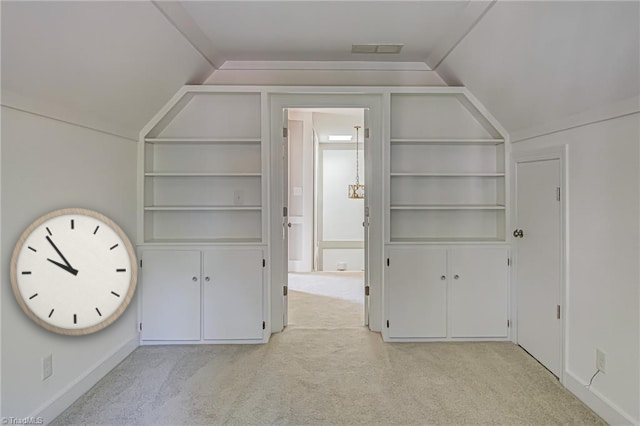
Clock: 9:54
